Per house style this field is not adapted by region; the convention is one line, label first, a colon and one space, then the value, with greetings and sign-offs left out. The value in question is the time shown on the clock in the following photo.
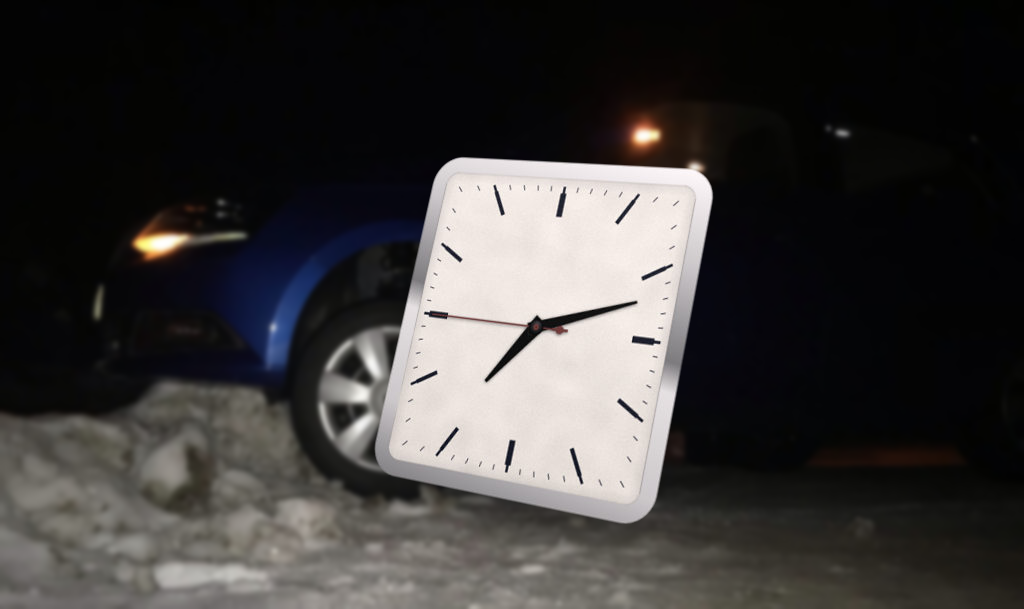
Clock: 7:11:45
